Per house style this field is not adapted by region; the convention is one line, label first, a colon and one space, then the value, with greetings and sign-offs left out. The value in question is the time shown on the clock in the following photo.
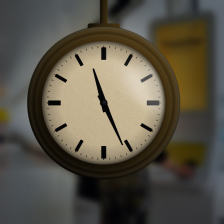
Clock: 11:26
